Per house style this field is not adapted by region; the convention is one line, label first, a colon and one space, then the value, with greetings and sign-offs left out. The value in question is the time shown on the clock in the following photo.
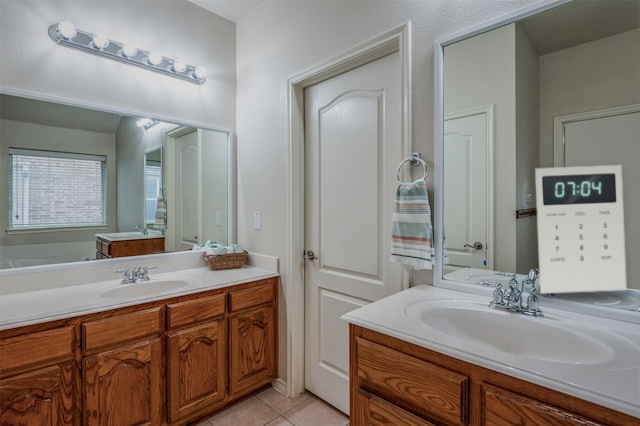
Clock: 7:04
